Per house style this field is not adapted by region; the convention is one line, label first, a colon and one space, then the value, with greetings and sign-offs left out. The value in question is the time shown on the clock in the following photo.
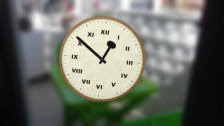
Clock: 12:51
